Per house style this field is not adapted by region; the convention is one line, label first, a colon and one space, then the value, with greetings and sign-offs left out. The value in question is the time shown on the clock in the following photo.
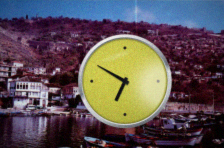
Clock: 6:50
